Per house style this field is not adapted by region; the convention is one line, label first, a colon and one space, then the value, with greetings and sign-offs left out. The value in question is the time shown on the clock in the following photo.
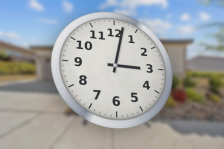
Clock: 3:02
